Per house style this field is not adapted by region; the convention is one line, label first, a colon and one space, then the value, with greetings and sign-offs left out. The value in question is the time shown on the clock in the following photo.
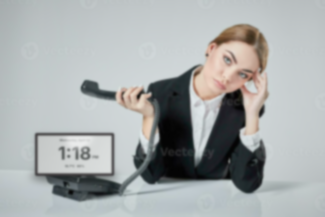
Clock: 1:18
